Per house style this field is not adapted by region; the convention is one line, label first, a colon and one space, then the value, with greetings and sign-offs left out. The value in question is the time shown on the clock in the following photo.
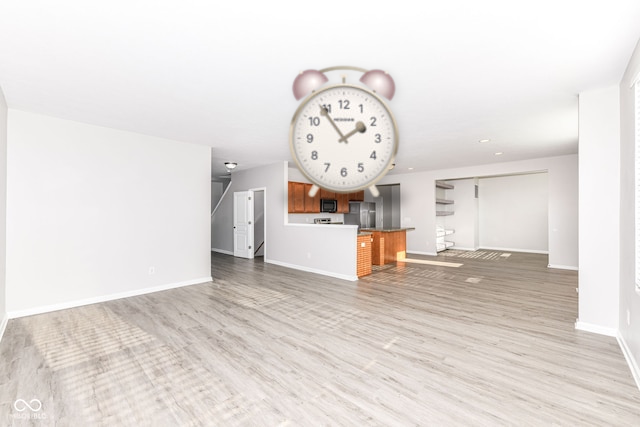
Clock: 1:54
